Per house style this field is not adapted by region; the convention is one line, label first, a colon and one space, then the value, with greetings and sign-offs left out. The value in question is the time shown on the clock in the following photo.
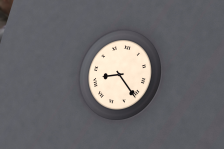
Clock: 8:21
